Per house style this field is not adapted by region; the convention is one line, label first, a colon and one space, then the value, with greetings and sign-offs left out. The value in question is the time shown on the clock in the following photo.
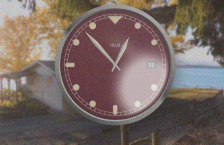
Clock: 12:53
